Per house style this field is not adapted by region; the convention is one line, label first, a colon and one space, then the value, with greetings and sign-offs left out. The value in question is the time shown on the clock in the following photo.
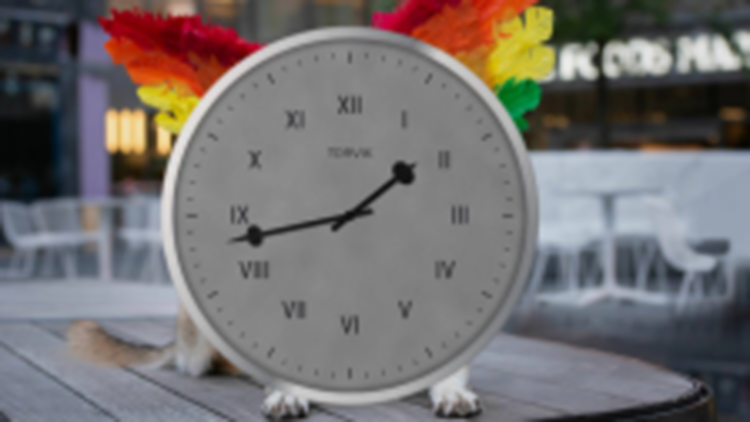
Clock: 1:43
